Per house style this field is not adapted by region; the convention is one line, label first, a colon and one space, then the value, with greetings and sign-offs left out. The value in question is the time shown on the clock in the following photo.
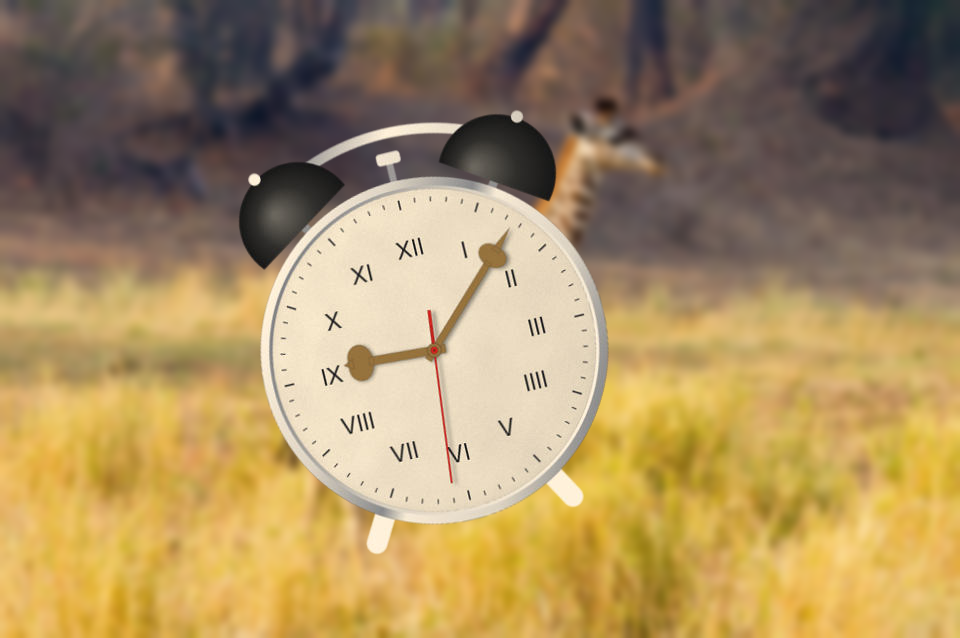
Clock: 9:07:31
